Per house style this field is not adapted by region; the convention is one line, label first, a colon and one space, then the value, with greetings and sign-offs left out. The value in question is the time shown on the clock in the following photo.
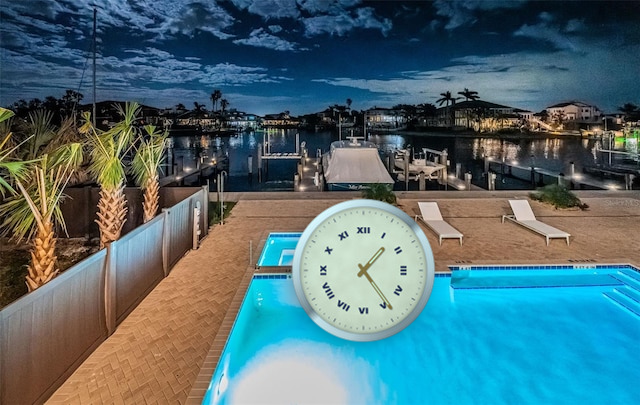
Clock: 1:24
